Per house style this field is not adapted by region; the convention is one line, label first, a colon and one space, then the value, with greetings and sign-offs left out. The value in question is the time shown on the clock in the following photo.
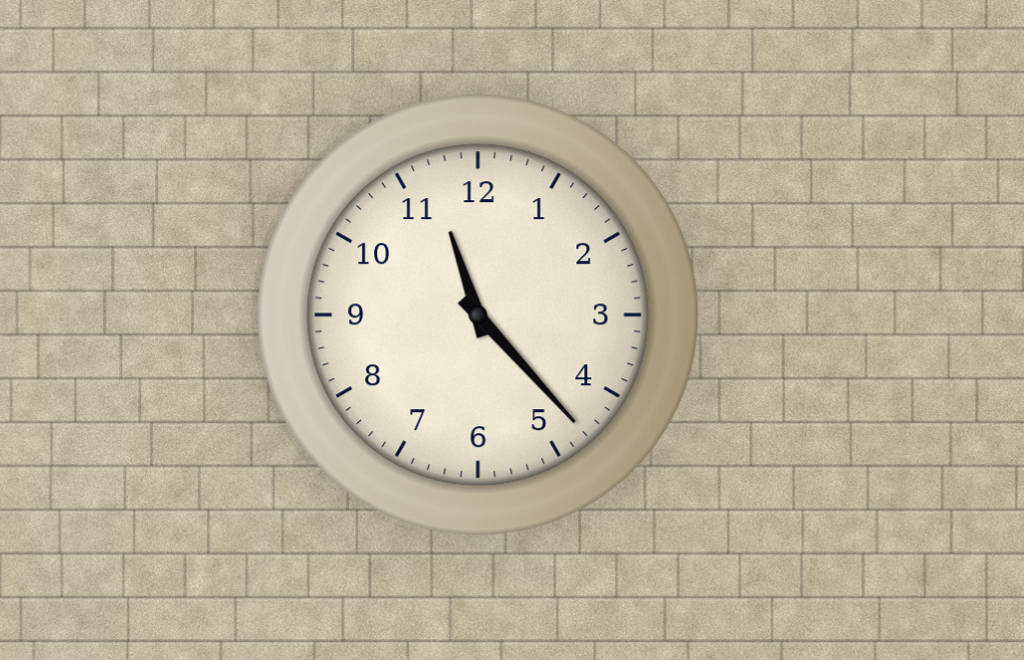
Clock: 11:23
